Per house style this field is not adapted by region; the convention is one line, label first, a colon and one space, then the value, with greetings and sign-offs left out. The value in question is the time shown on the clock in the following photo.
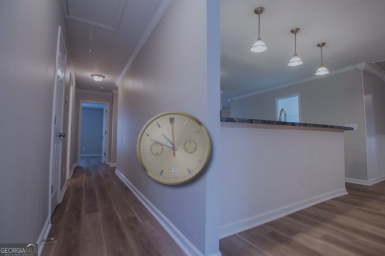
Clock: 10:49
